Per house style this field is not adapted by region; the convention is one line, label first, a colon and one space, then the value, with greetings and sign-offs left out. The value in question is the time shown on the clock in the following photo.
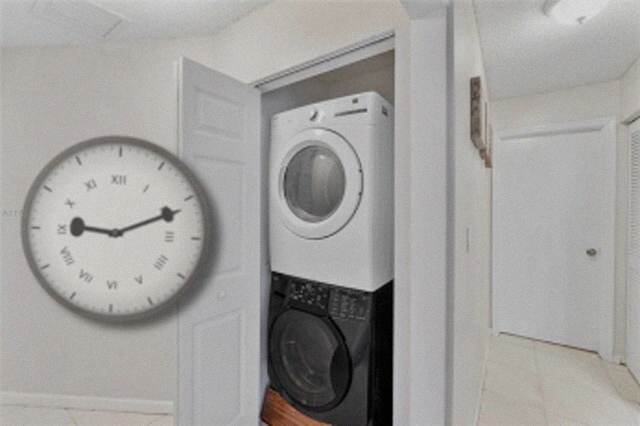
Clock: 9:11
